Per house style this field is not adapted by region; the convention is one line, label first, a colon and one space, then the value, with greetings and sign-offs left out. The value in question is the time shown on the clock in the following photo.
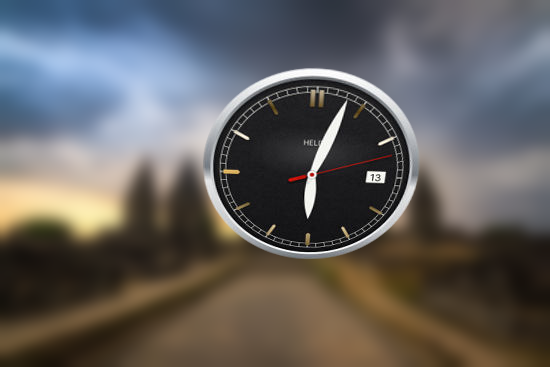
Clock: 6:03:12
